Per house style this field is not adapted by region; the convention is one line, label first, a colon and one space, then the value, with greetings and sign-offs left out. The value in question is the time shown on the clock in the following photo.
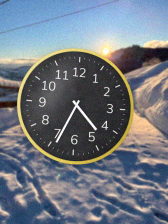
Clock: 4:34
